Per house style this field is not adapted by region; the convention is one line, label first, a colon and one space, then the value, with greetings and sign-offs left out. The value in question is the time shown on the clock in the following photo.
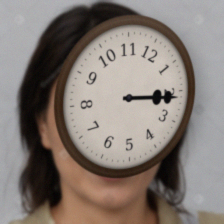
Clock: 2:11
